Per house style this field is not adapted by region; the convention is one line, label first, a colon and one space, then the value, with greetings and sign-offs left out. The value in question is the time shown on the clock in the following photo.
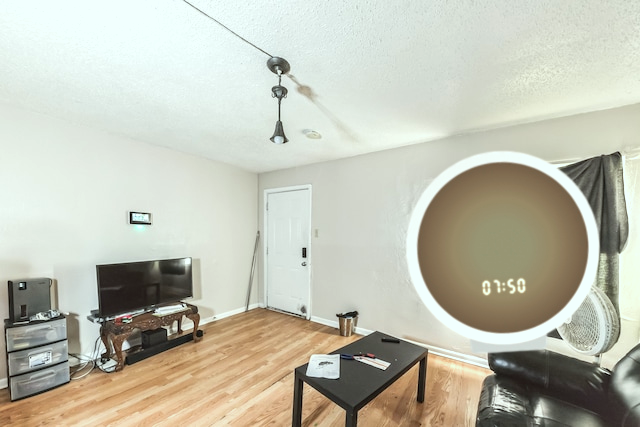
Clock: 7:50
